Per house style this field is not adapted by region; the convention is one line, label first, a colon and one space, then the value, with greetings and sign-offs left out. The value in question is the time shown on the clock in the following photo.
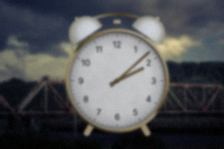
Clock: 2:08
